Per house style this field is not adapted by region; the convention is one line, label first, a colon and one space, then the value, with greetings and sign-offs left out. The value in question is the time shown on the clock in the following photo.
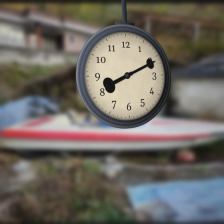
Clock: 8:11
